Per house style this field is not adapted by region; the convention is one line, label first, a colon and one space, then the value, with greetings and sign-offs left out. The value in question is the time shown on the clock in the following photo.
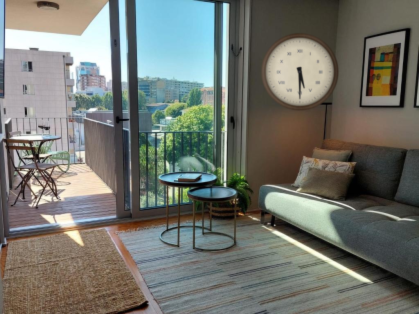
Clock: 5:30
